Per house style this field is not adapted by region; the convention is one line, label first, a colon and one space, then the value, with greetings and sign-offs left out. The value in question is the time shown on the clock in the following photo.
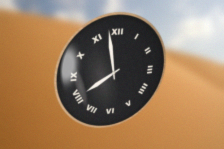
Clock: 7:58
